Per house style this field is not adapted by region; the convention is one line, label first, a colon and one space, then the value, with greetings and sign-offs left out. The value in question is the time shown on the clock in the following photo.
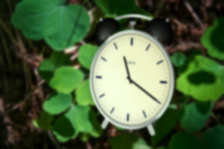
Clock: 11:20
